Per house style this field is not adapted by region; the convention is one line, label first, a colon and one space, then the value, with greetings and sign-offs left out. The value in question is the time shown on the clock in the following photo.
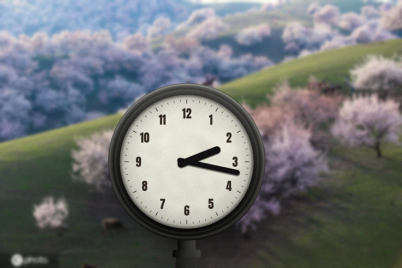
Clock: 2:17
